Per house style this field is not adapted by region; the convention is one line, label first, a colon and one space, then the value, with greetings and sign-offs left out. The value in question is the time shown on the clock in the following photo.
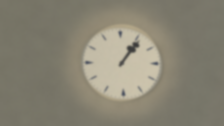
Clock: 1:06
